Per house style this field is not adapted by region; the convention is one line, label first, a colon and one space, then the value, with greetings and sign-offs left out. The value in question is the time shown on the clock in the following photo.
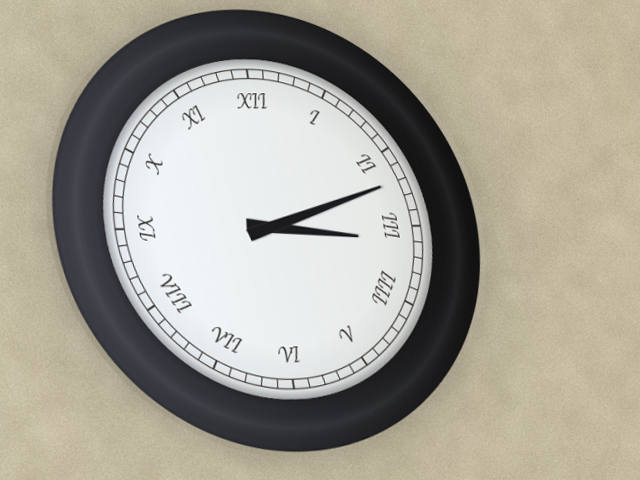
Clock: 3:12
